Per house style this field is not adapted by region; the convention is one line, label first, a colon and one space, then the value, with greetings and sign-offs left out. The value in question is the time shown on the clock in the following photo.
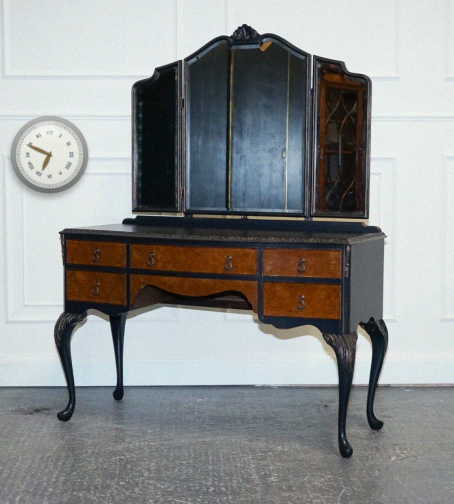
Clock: 6:49
